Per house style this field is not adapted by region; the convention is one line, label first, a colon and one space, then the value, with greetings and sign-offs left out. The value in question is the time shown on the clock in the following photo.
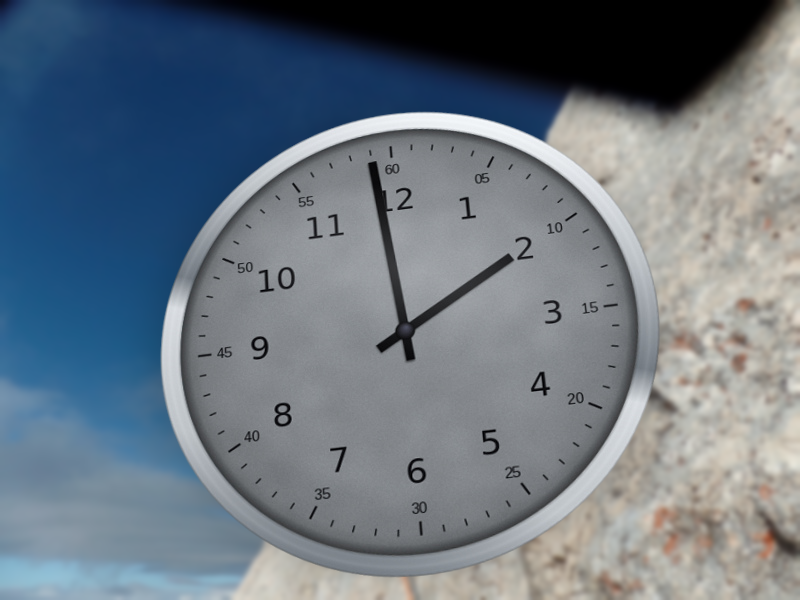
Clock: 1:59
